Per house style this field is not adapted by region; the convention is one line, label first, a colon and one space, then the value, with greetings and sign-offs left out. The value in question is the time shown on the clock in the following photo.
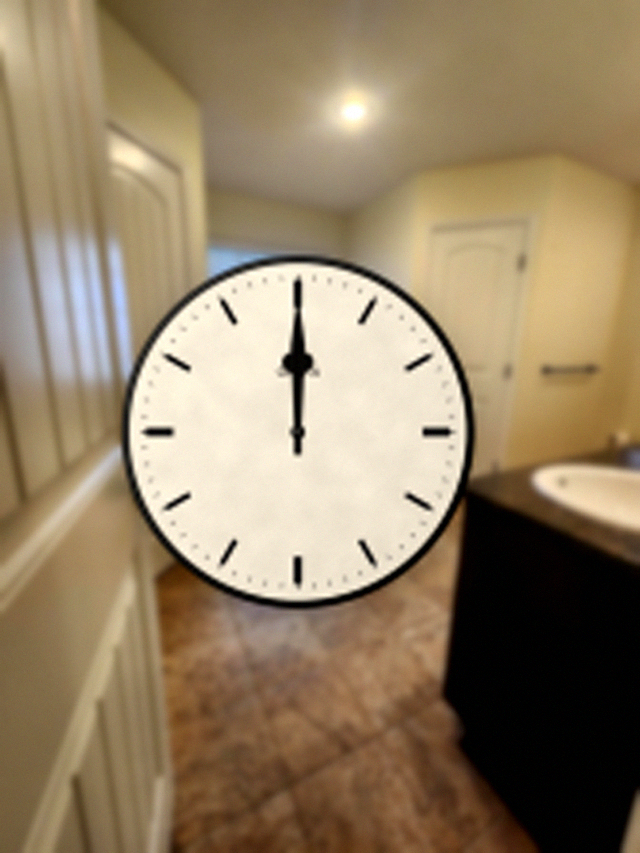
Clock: 12:00
